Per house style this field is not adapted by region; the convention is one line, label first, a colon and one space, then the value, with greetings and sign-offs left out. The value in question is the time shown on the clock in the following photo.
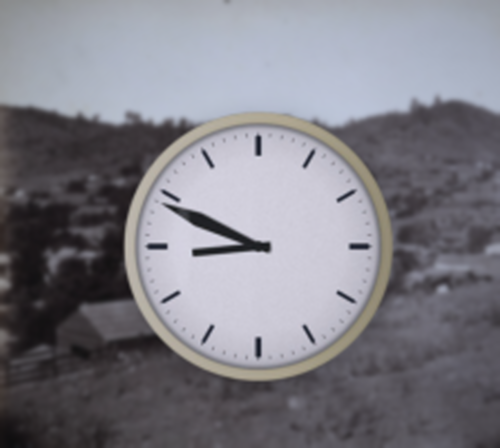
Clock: 8:49
